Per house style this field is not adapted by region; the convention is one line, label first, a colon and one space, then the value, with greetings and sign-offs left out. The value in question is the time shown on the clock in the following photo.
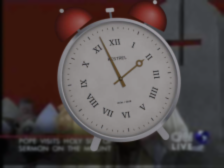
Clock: 1:57
